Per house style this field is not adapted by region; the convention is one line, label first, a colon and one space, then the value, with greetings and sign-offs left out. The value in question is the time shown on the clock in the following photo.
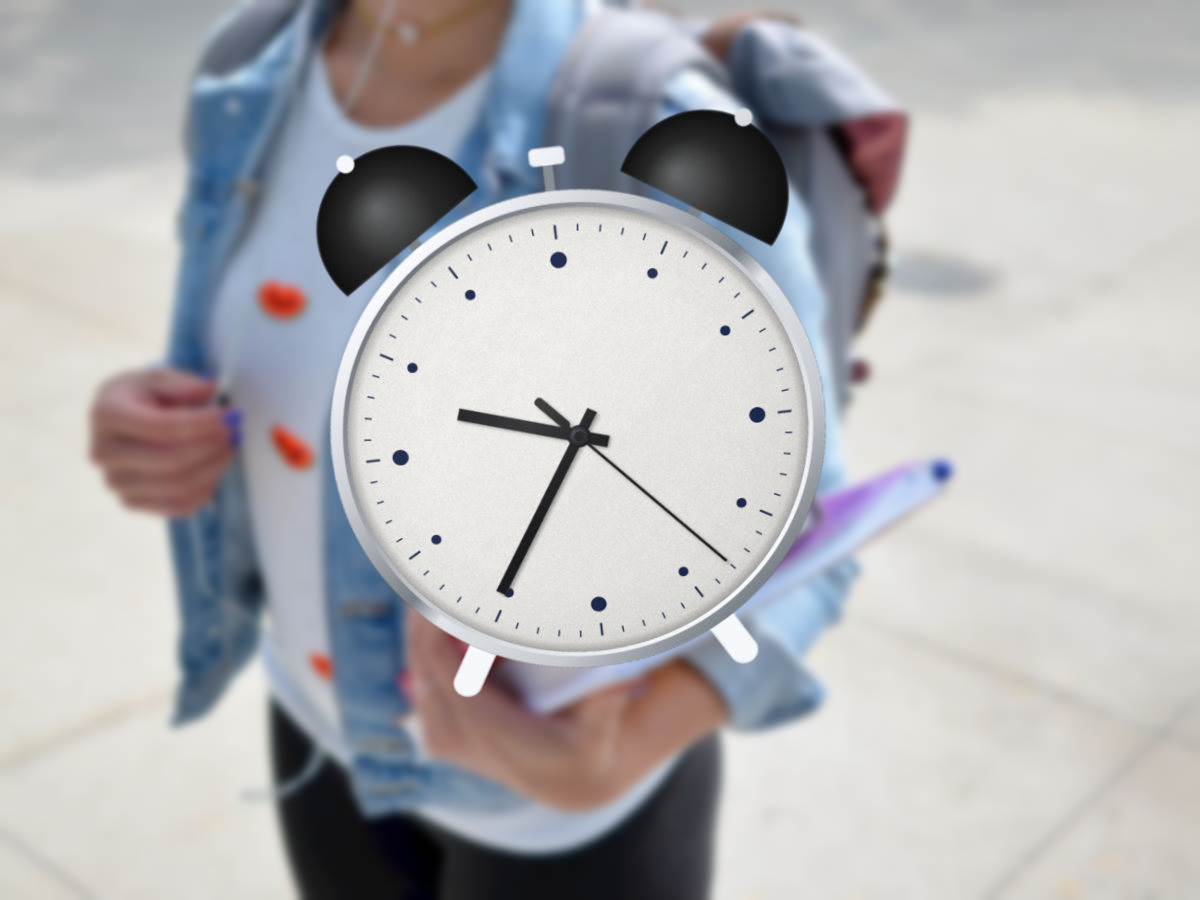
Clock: 9:35:23
